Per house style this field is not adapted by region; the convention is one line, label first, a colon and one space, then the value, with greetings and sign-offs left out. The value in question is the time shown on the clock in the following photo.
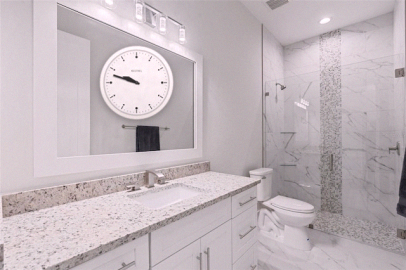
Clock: 9:48
